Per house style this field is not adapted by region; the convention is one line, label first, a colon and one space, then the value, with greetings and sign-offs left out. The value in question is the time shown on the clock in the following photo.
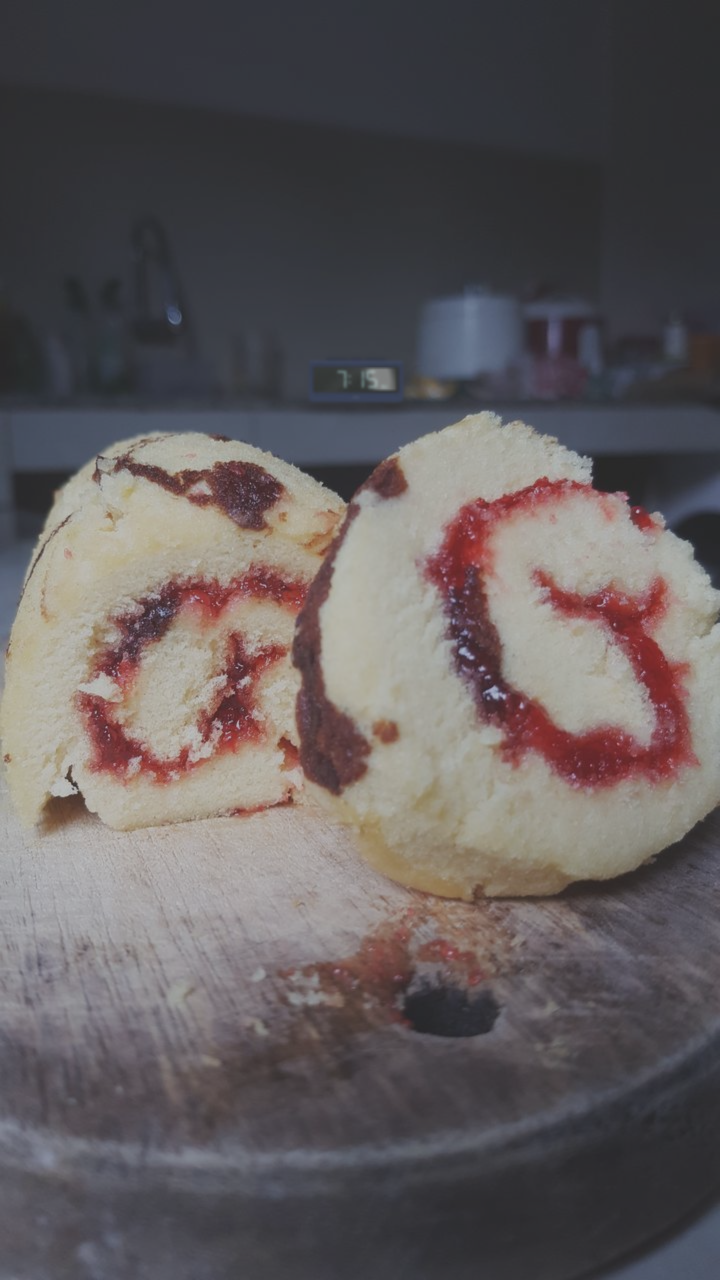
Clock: 7:15
